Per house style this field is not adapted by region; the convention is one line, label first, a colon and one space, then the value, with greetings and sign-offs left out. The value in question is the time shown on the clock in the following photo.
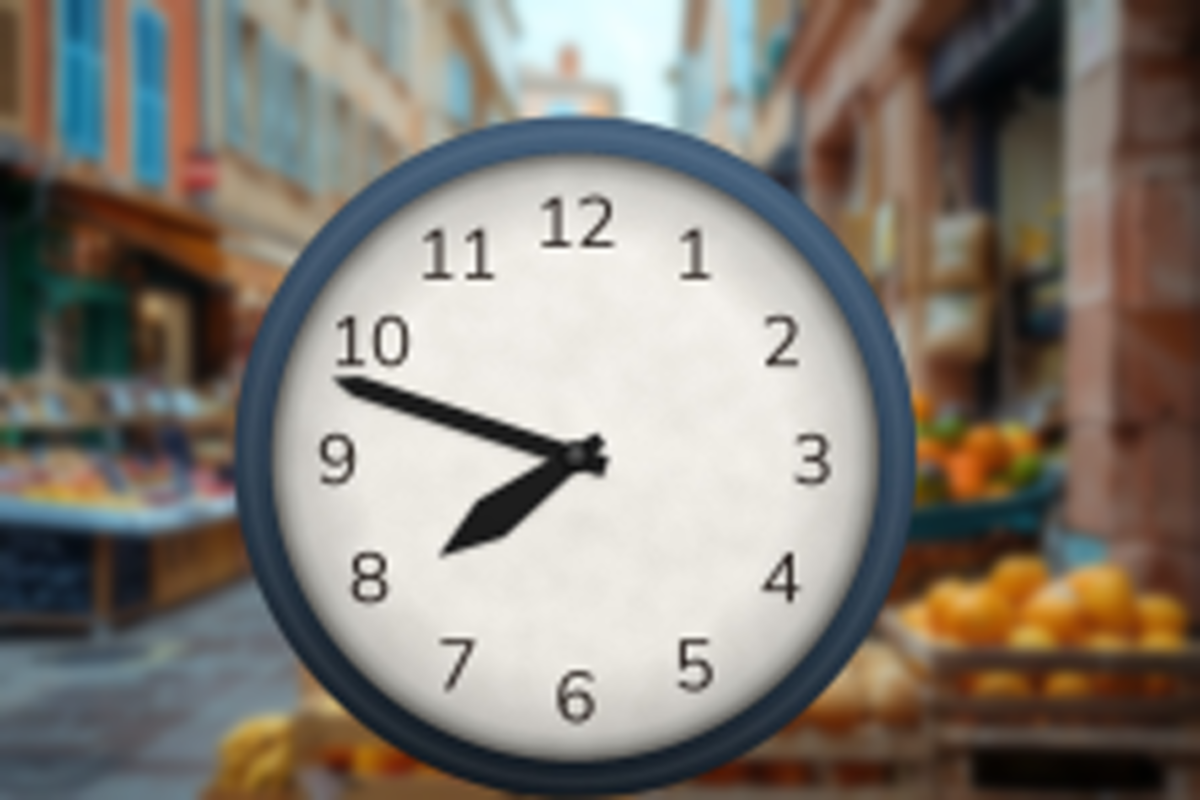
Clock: 7:48
